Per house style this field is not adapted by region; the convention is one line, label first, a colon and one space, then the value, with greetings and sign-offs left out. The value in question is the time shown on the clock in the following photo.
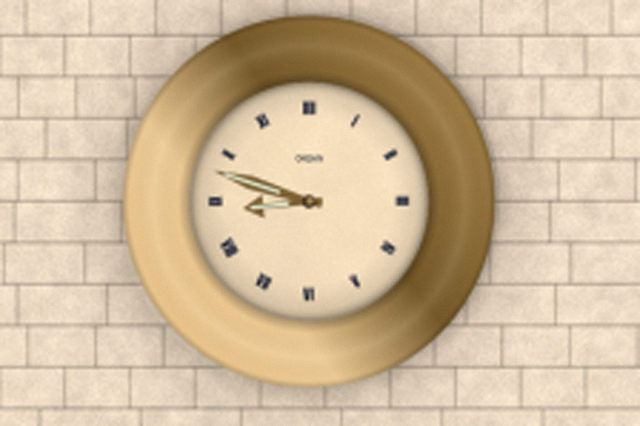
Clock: 8:48
